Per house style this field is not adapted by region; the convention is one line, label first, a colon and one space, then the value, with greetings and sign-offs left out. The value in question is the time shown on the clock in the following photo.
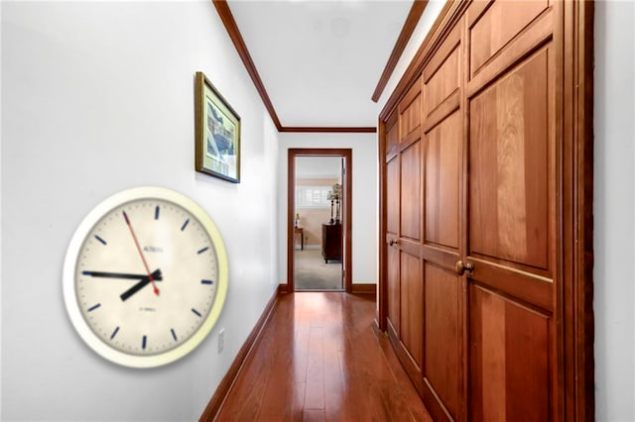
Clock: 7:44:55
